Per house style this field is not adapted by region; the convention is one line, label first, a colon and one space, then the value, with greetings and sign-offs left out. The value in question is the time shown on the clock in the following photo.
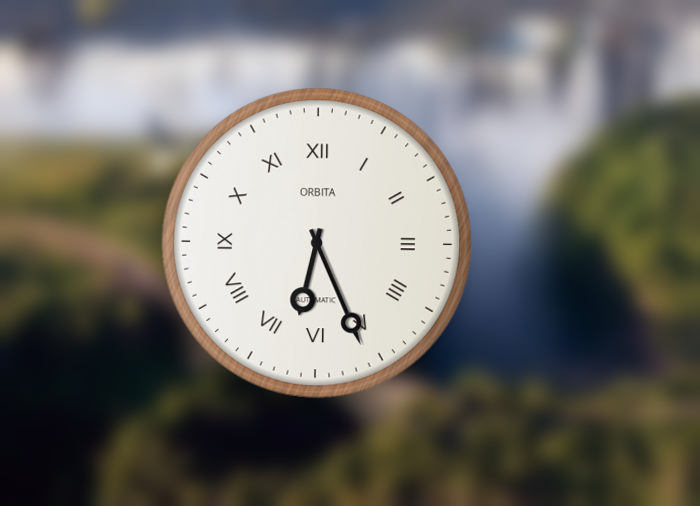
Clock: 6:26
